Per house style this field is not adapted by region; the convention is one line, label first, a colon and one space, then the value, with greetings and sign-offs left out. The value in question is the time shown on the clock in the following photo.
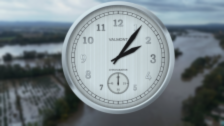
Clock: 2:06
